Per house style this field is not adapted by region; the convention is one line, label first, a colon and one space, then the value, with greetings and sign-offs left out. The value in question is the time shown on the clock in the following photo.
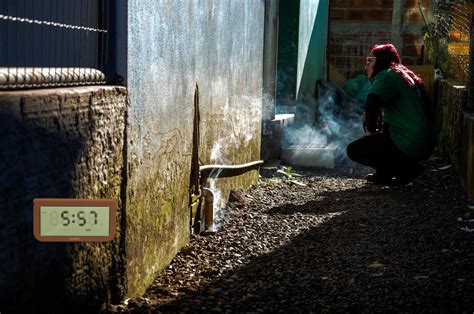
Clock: 5:57
